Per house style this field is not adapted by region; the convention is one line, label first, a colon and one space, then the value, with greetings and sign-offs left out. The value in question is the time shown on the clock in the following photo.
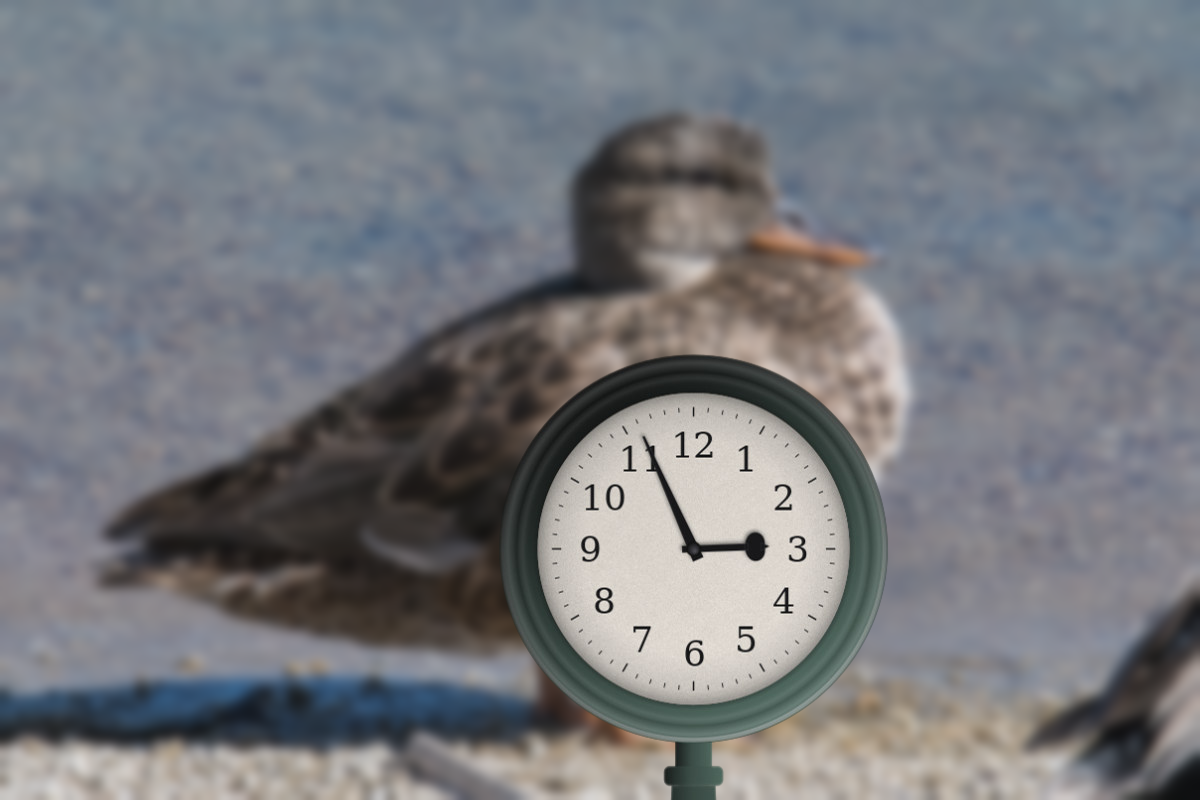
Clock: 2:56
